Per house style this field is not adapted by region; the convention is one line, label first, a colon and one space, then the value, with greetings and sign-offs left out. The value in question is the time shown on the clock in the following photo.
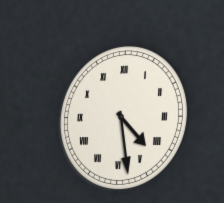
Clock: 4:28
